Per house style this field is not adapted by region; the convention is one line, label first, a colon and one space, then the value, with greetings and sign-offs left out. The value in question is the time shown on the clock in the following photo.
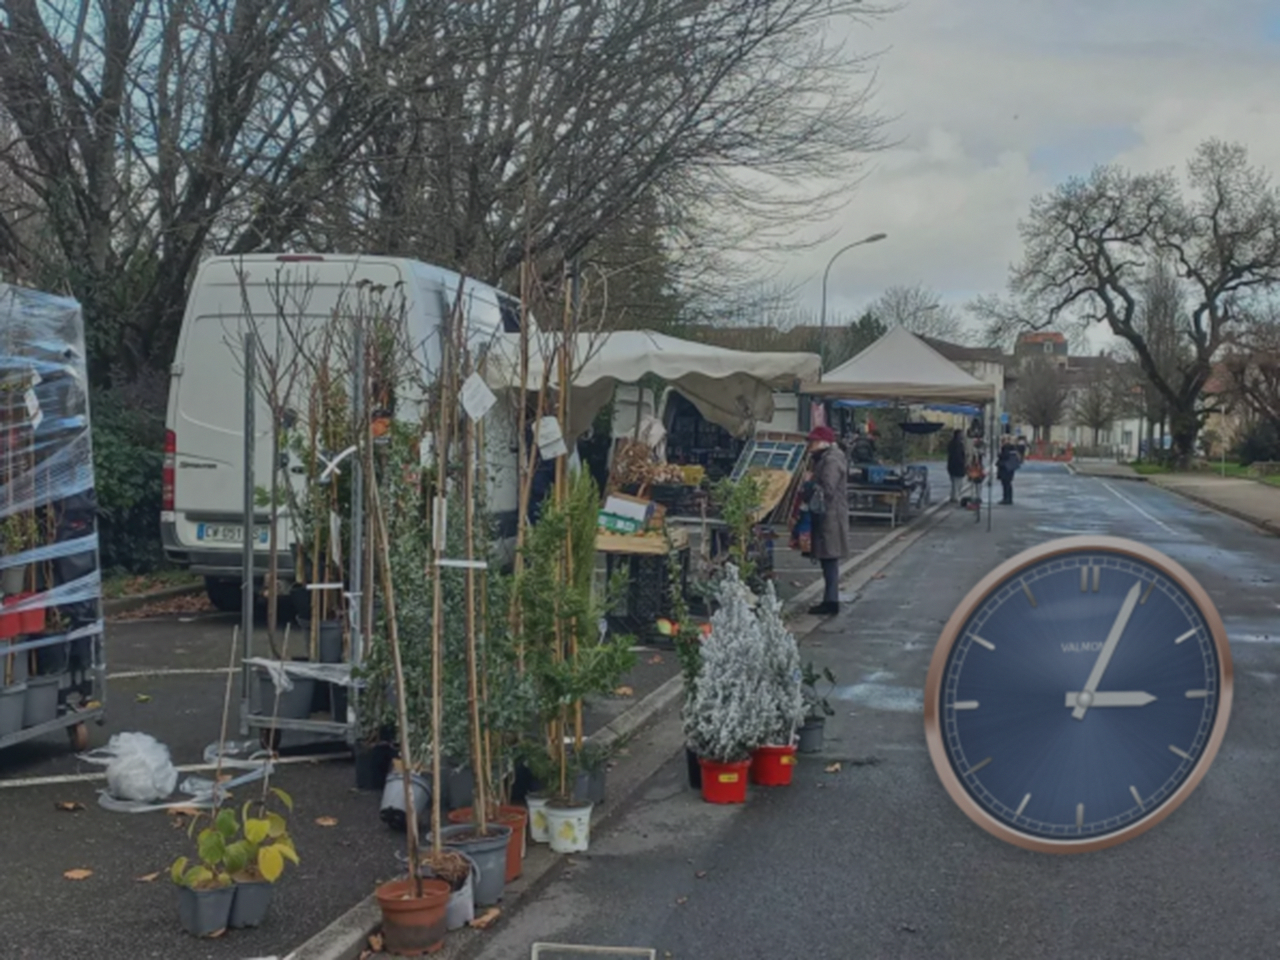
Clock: 3:04
